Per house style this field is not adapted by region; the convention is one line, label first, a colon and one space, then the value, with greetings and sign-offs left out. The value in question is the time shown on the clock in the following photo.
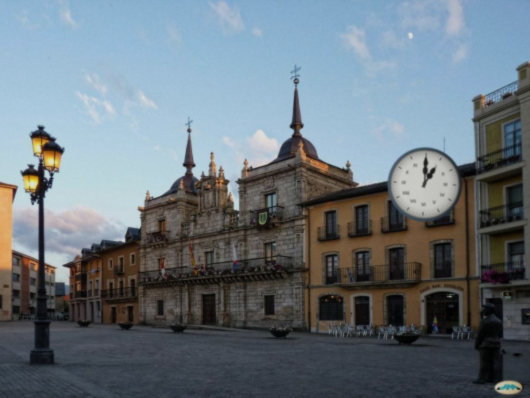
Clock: 1:00
